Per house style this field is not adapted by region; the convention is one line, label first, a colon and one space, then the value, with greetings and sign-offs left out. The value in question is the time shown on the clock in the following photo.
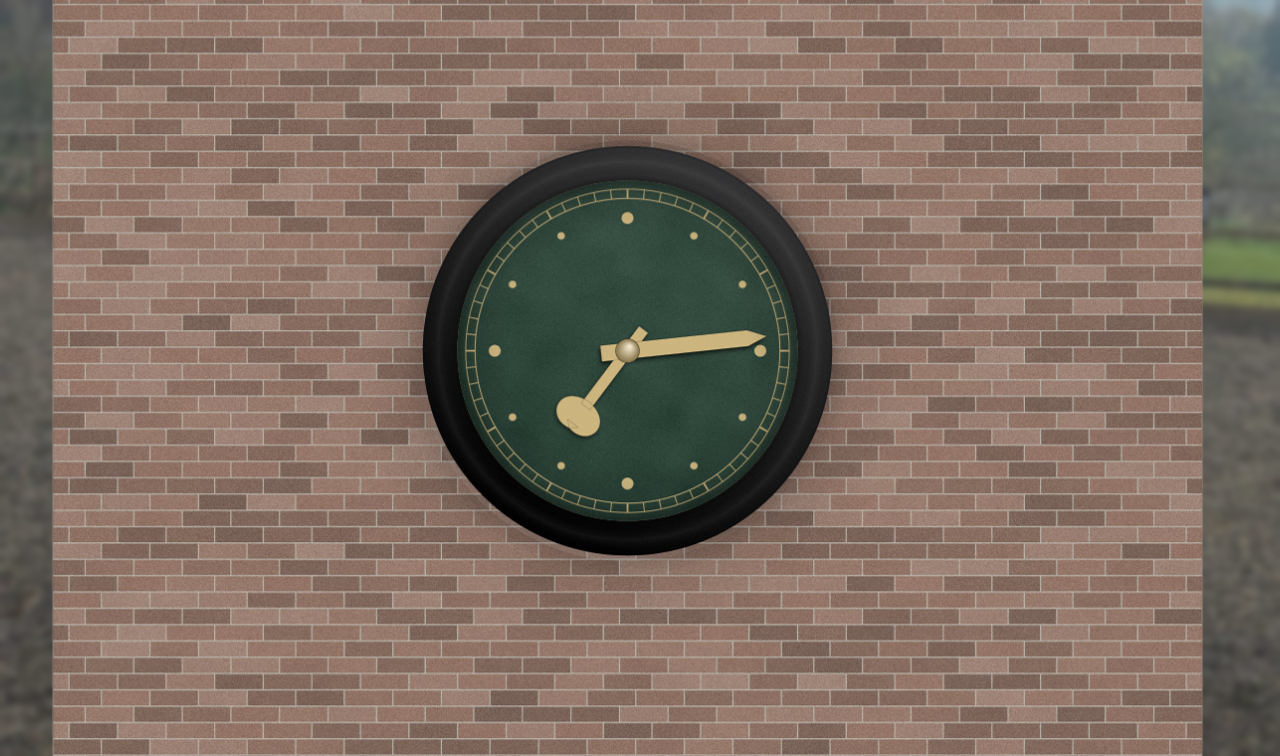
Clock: 7:14
